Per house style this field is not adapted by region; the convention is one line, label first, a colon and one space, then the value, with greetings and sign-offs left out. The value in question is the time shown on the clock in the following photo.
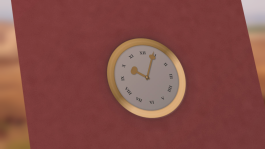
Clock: 10:04
